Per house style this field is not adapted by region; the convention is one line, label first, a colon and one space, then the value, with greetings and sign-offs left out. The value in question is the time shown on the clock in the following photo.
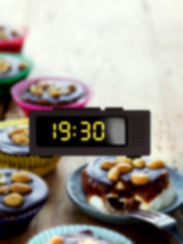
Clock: 19:30
